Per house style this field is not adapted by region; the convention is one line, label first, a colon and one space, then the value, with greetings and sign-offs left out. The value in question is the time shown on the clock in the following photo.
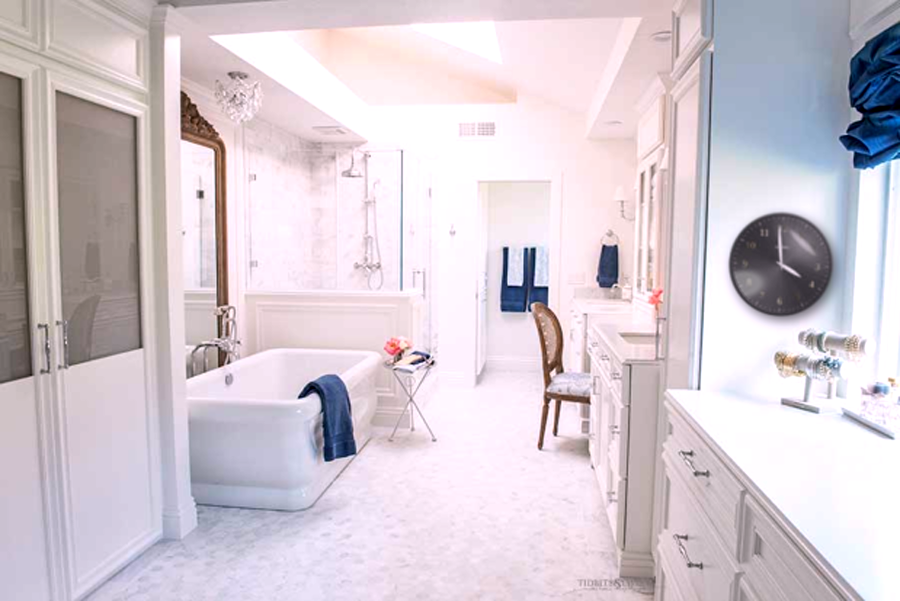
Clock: 3:59
